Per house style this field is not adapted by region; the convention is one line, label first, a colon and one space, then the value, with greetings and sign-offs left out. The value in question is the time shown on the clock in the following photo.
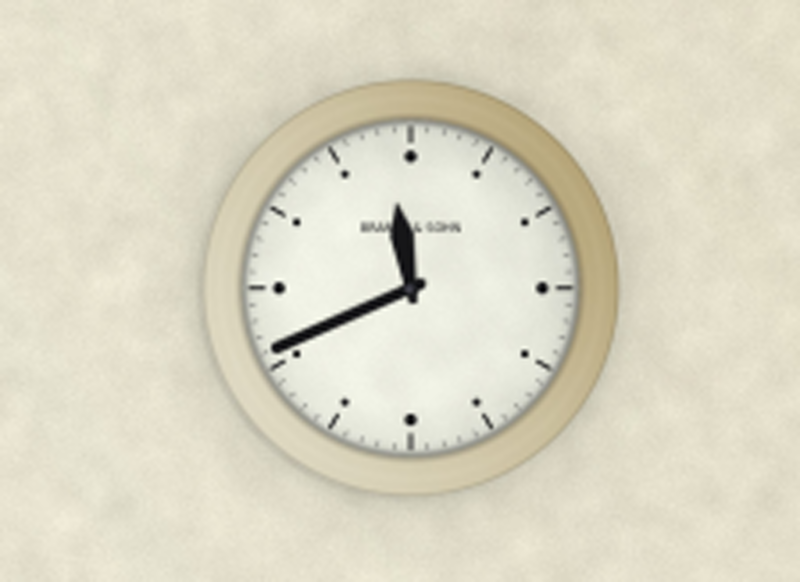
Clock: 11:41
